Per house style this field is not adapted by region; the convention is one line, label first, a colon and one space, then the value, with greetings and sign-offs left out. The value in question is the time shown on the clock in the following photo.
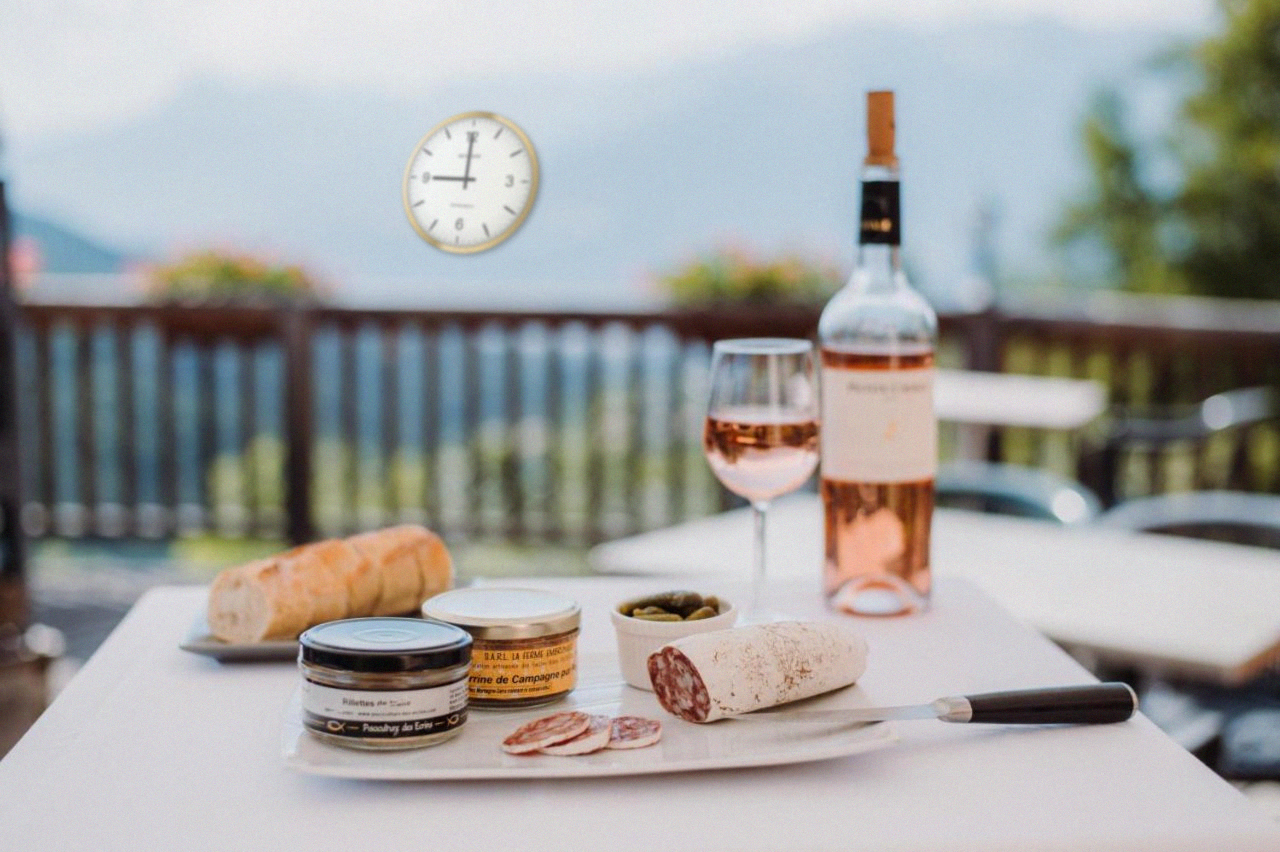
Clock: 9:00
